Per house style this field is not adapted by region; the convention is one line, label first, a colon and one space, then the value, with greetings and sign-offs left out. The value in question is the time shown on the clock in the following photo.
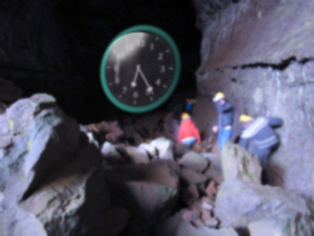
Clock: 6:24
